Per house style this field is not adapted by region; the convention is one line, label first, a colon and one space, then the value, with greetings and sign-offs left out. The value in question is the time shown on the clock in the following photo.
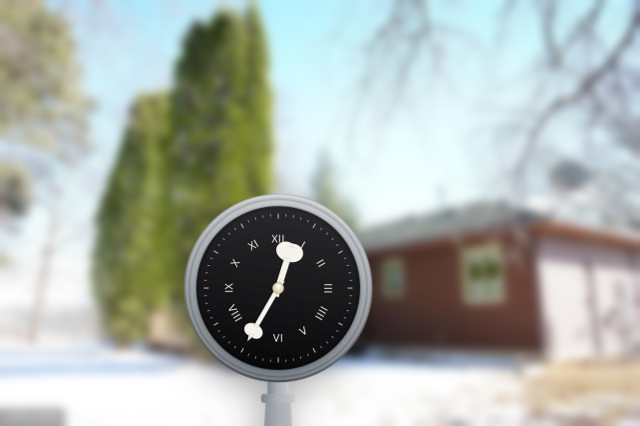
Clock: 12:35
